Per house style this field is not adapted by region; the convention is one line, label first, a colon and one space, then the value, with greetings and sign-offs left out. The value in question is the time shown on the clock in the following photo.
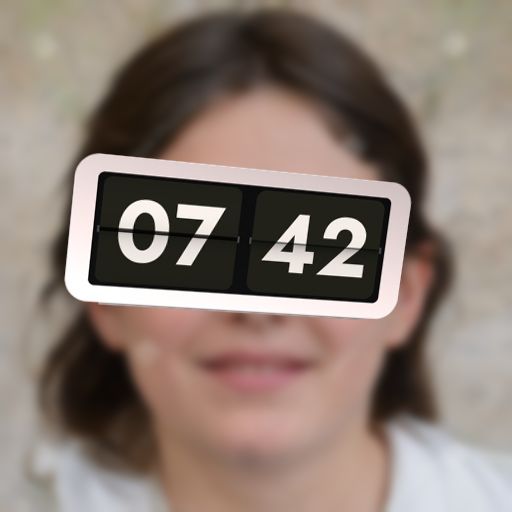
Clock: 7:42
